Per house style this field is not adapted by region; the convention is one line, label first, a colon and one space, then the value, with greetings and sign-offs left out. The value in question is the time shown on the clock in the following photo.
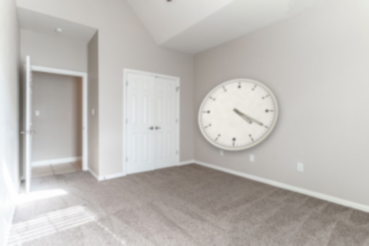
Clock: 4:20
